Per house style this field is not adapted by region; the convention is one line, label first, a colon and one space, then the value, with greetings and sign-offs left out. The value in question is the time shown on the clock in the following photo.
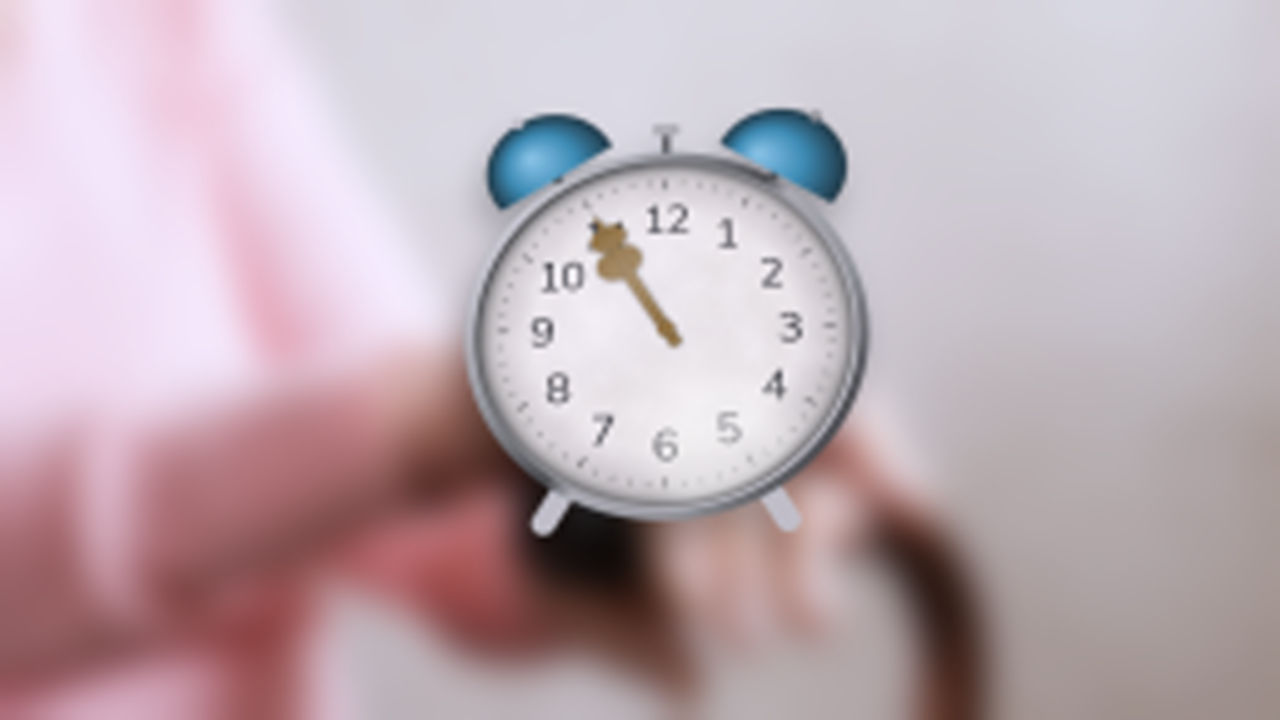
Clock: 10:55
